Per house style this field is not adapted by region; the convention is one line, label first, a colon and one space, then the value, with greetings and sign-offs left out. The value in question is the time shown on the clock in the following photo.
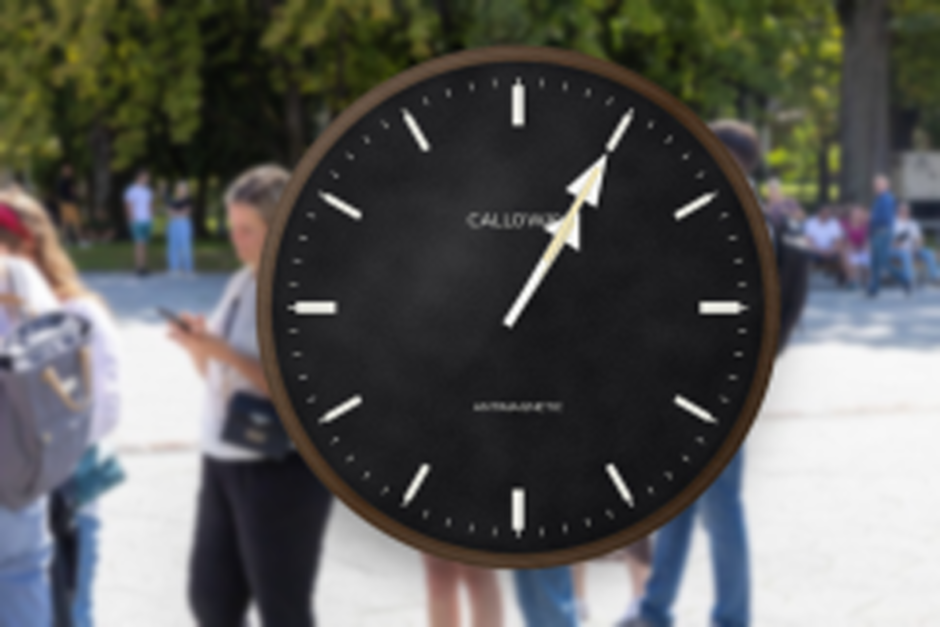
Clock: 1:05
